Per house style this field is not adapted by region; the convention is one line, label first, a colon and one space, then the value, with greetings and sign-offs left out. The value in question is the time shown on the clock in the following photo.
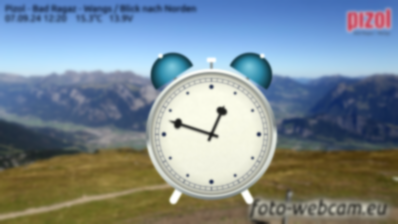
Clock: 12:48
